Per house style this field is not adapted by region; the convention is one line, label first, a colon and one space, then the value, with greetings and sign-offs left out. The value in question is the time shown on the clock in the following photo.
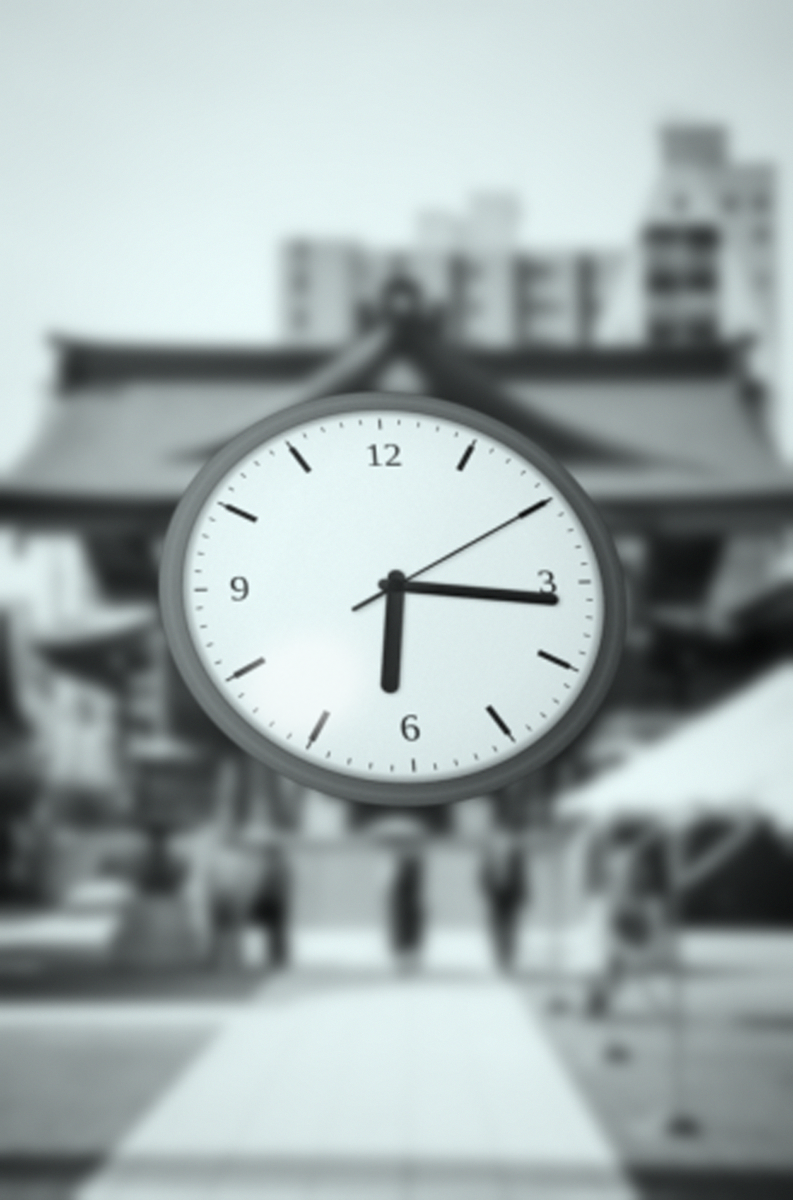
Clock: 6:16:10
